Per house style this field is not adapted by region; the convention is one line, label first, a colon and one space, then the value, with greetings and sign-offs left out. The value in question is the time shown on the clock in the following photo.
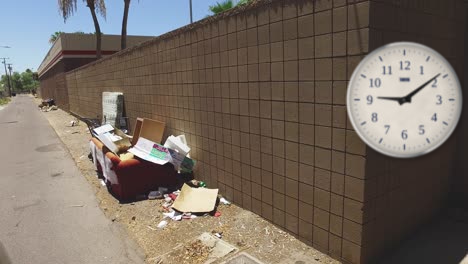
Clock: 9:09
